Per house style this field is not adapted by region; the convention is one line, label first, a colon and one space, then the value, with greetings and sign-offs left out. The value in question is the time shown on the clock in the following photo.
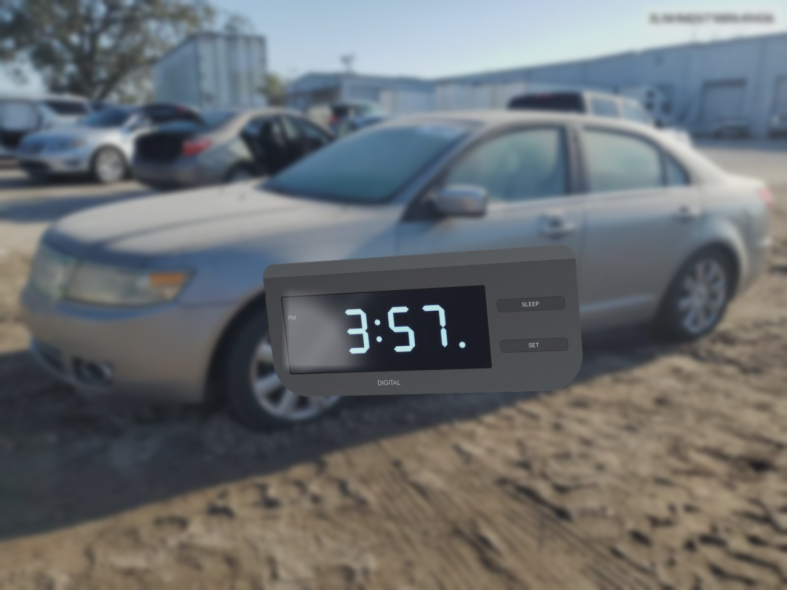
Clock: 3:57
